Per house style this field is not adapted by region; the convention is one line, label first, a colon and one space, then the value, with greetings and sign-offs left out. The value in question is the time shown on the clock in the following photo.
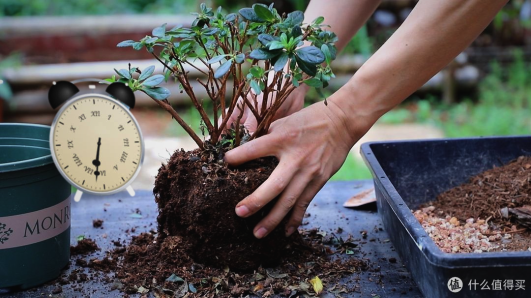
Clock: 6:32
